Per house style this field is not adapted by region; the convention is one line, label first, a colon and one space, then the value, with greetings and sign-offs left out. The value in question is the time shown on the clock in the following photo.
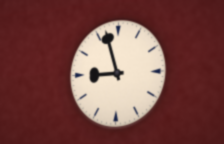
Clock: 8:57
